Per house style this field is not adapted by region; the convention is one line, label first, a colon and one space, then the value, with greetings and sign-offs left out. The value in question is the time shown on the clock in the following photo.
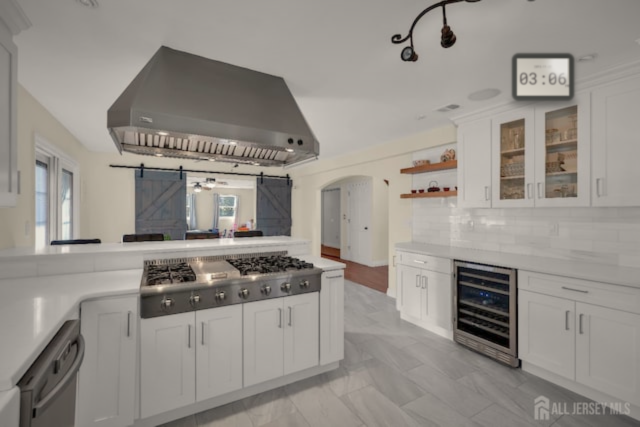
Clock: 3:06
